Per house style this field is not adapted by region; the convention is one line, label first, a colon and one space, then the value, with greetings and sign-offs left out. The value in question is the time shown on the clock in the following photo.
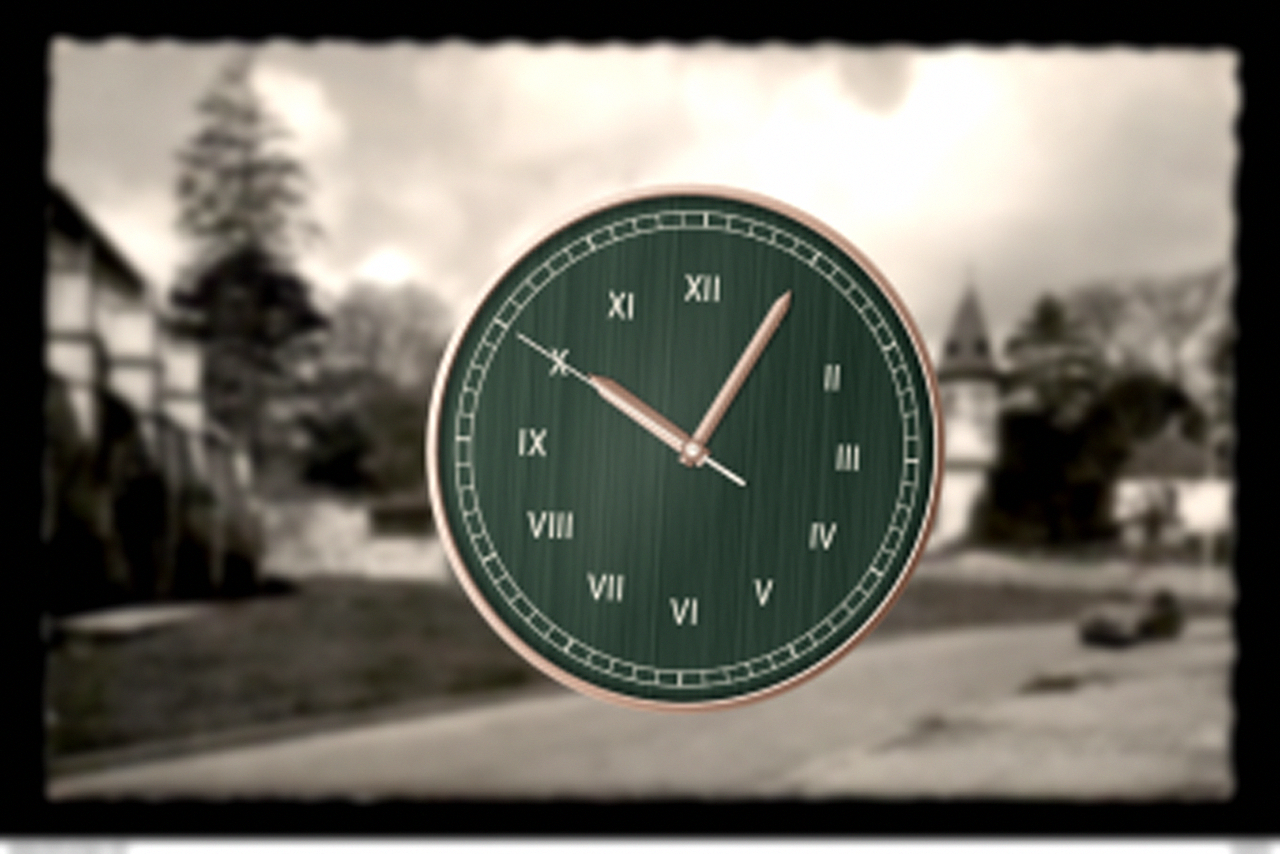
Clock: 10:04:50
